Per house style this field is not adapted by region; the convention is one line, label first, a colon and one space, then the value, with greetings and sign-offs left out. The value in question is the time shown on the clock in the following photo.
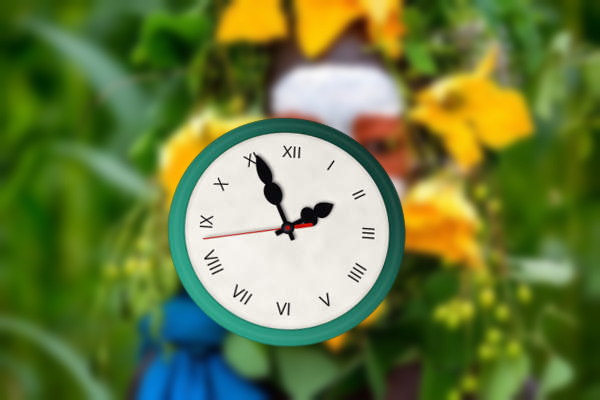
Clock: 1:55:43
